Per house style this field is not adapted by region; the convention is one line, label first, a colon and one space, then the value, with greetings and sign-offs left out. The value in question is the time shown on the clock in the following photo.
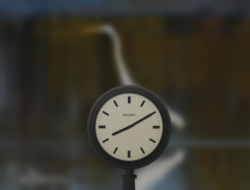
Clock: 8:10
